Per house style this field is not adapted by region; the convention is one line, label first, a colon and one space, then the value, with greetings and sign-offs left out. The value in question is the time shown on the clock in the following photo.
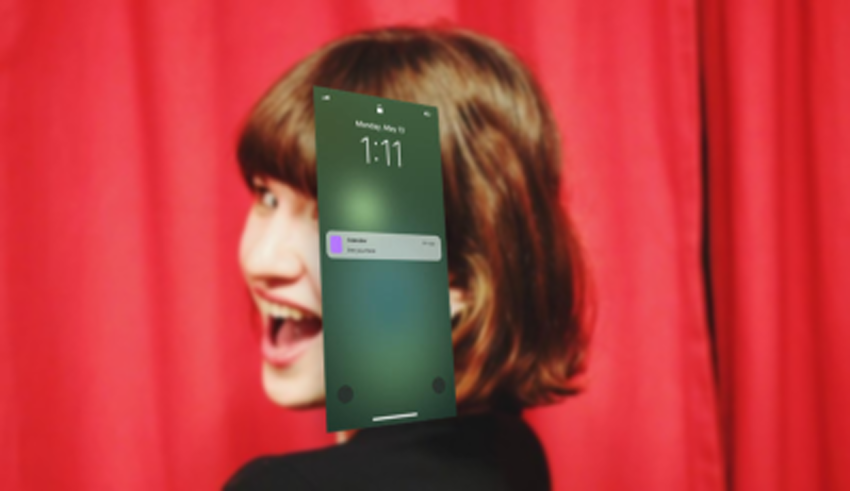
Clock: 1:11
